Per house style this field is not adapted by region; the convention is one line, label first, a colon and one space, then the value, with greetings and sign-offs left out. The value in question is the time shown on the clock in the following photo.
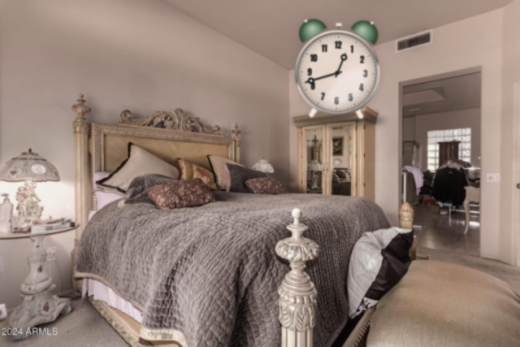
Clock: 12:42
